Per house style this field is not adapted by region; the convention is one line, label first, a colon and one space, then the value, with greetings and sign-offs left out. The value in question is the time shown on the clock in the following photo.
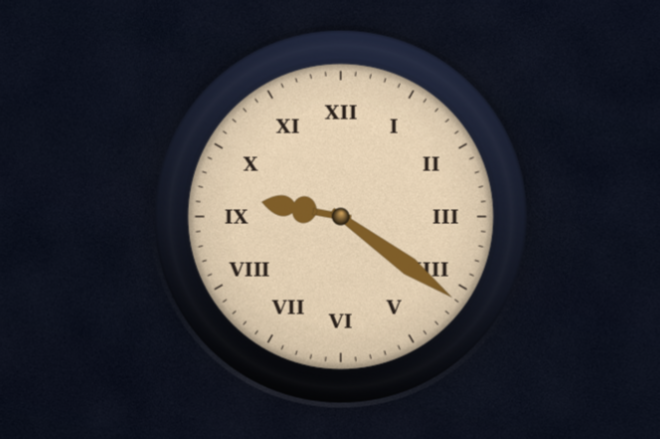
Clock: 9:21
